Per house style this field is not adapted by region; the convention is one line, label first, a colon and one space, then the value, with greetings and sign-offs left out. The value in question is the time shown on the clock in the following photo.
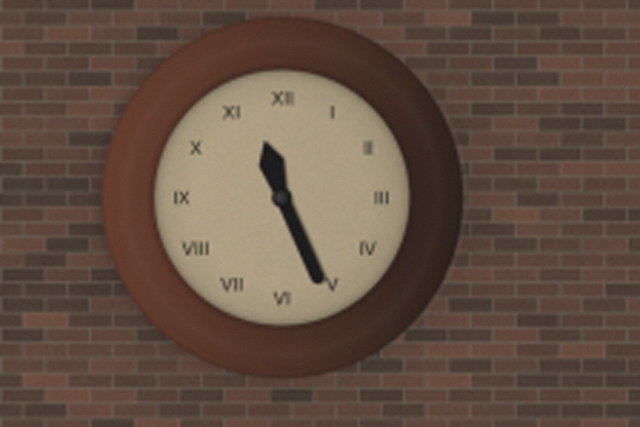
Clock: 11:26
